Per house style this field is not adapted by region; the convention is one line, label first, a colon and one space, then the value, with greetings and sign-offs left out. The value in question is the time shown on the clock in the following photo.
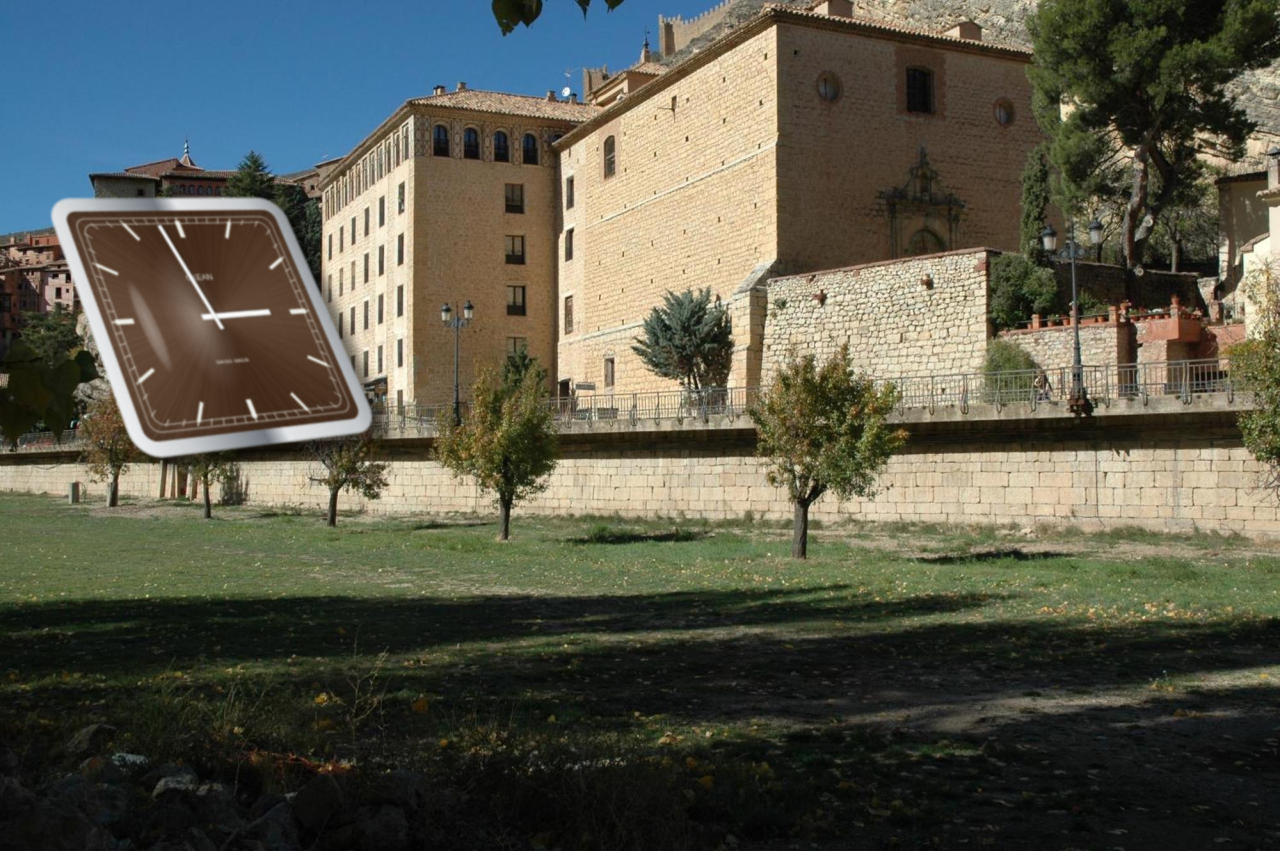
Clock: 2:58
